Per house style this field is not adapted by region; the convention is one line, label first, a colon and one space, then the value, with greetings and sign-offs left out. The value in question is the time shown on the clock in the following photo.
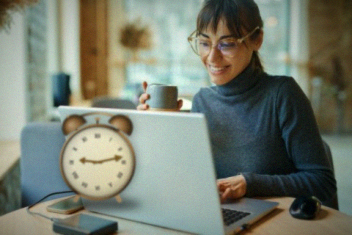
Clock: 9:13
